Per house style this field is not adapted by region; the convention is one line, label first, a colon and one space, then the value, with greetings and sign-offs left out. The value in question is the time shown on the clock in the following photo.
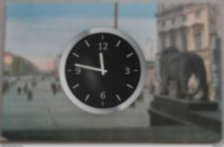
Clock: 11:47
